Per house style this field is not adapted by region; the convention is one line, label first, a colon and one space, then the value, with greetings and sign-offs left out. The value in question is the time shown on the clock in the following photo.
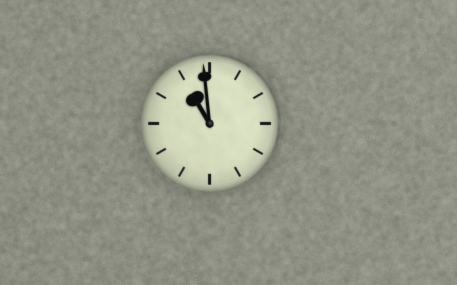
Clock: 10:59
